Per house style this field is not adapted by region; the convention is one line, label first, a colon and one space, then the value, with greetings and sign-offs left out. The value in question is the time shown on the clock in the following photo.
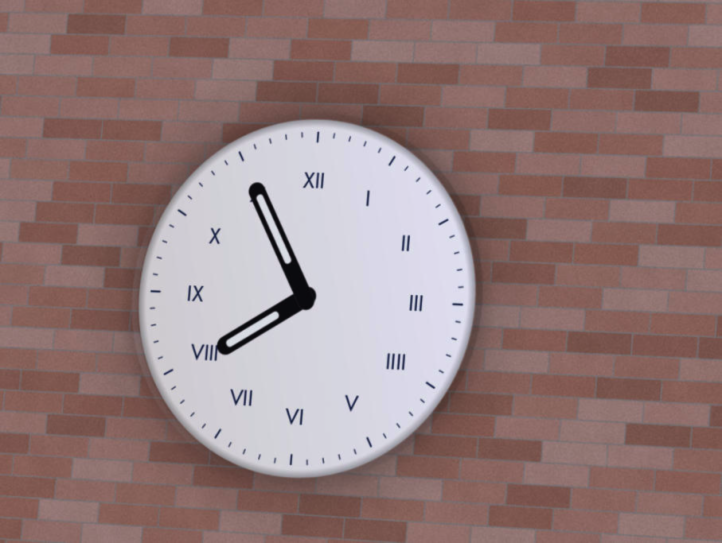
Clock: 7:55
